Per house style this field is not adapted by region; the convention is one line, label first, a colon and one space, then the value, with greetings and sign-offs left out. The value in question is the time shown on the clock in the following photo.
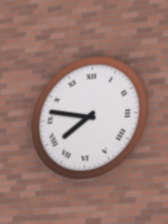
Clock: 7:47
